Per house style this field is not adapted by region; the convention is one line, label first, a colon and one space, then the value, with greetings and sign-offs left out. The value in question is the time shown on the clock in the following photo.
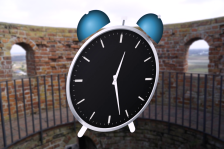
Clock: 12:27
